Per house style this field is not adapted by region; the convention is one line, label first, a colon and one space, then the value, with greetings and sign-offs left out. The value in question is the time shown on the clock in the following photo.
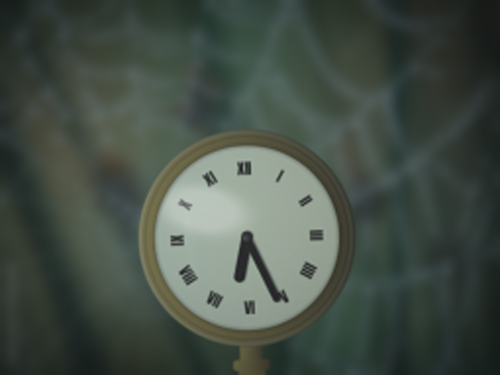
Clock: 6:26
